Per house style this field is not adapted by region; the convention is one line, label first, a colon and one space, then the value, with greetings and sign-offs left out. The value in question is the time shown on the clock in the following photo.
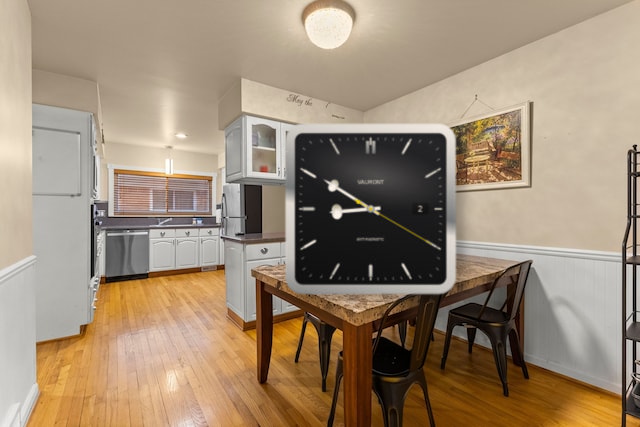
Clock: 8:50:20
